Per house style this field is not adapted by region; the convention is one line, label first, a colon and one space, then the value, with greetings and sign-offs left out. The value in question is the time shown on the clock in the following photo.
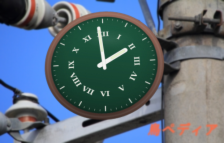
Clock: 1:59
